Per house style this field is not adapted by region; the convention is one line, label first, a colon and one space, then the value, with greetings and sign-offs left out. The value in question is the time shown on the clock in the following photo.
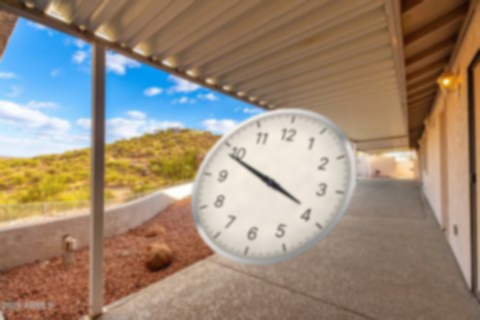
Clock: 3:49
